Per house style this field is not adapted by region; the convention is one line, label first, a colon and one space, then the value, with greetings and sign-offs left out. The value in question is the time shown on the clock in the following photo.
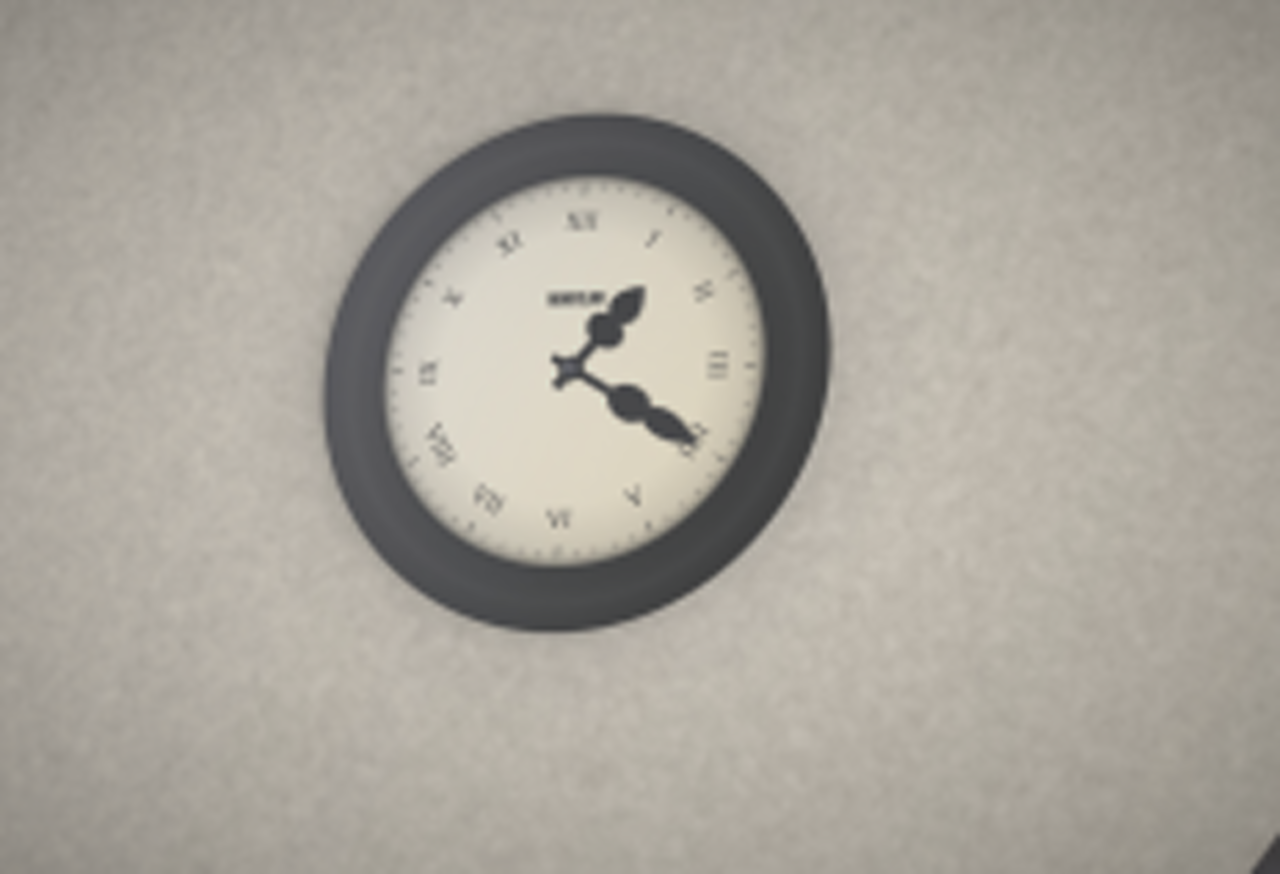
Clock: 1:20
